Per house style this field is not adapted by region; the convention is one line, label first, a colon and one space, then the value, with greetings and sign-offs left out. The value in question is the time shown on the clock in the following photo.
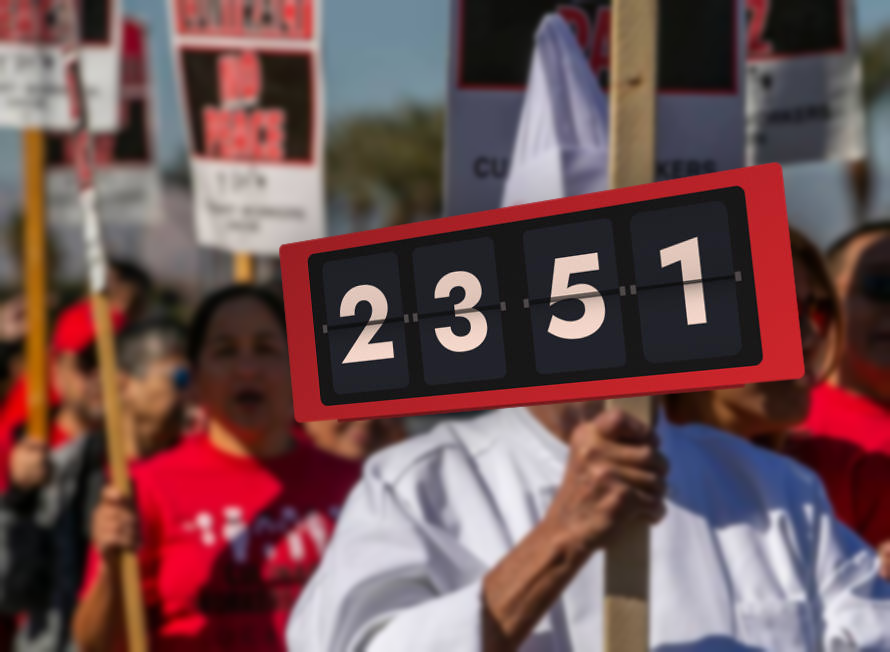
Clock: 23:51
